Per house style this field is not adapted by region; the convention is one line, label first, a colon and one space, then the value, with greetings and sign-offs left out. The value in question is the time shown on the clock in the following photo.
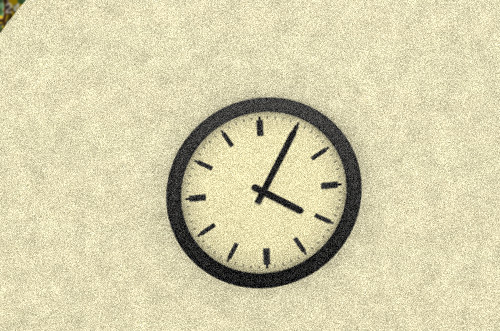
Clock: 4:05
